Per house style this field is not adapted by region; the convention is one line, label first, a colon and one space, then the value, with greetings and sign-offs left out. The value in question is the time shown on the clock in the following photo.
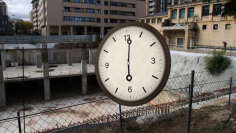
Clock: 6:01
